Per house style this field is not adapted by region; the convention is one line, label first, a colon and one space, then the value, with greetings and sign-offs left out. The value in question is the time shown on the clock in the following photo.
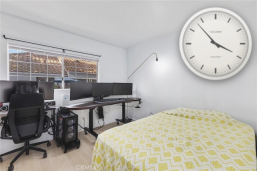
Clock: 3:53
